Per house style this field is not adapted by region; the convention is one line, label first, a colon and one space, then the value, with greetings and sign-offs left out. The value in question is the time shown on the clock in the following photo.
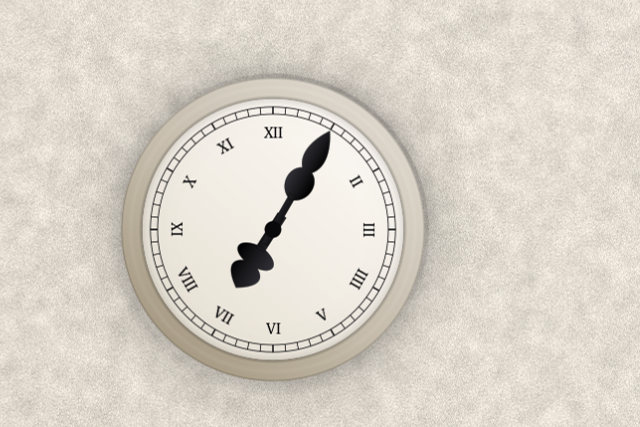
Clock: 7:05
